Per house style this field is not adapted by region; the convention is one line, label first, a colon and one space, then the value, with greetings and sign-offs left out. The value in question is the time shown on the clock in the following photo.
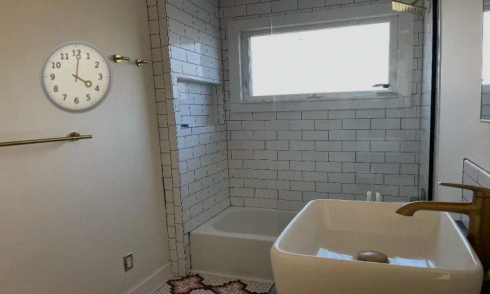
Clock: 4:01
